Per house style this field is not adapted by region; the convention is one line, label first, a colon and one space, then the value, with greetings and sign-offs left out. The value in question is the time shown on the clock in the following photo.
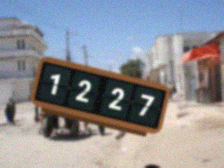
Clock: 12:27
